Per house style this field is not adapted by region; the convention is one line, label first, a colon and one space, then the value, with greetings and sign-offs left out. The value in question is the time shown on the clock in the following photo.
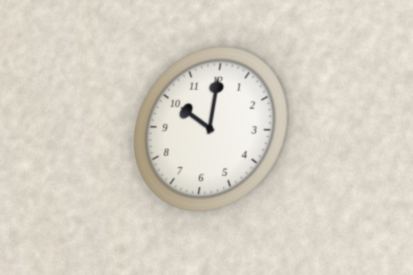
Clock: 10:00
